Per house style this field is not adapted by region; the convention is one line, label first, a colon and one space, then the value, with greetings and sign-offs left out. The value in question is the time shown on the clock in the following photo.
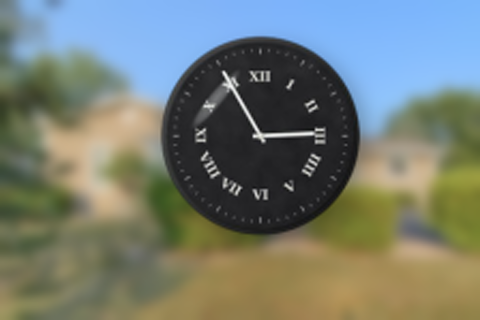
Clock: 2:55
